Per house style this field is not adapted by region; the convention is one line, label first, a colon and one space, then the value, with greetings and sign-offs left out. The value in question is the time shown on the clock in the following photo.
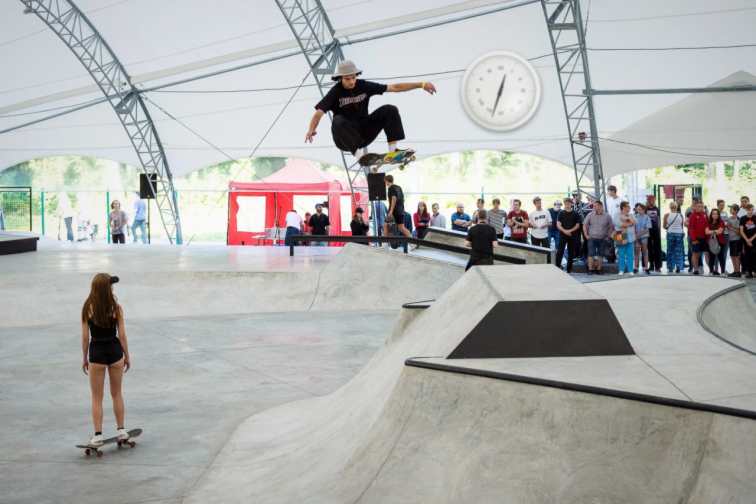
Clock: 12:33
